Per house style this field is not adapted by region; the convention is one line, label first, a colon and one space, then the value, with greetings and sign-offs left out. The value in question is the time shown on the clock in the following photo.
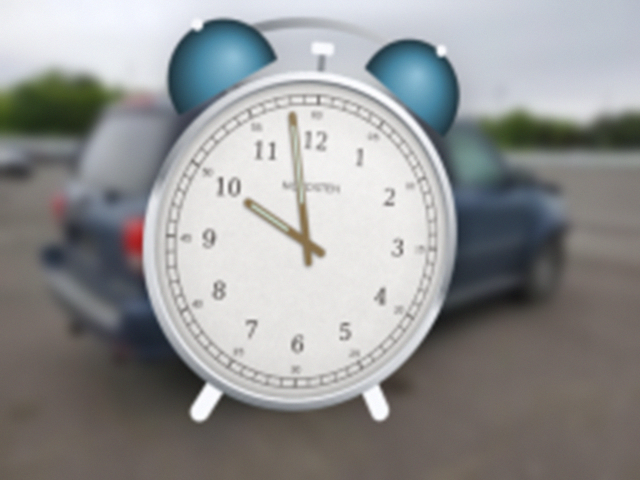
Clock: 9:58
